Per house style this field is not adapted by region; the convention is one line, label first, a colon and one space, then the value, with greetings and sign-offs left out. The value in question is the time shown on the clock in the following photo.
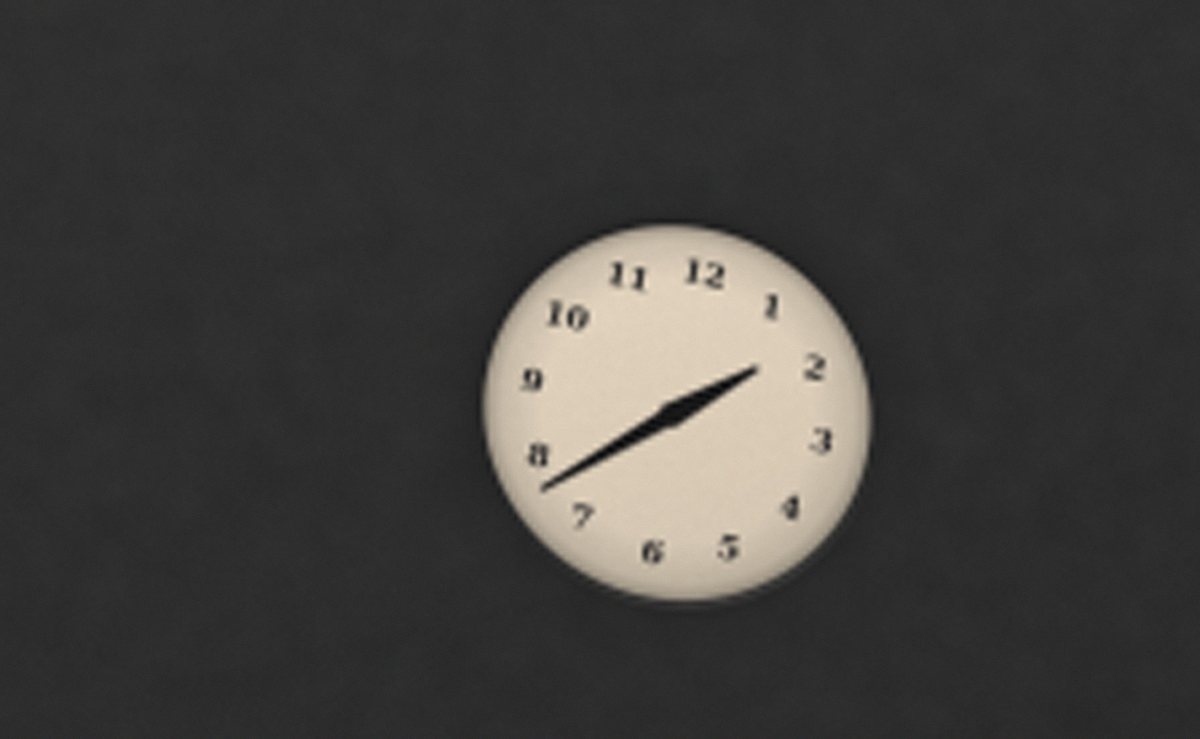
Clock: 1:38
